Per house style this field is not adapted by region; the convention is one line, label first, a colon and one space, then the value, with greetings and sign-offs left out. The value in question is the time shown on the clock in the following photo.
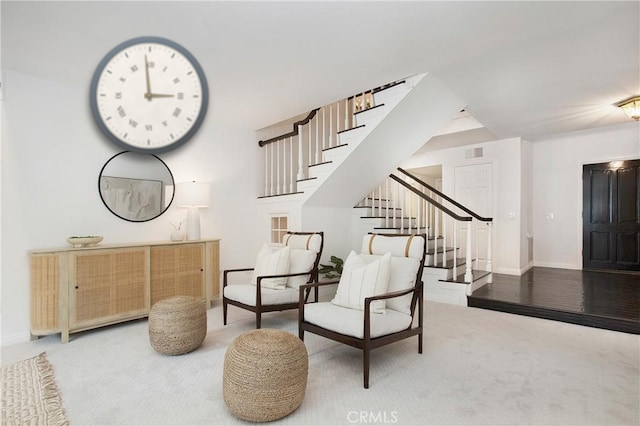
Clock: 2:59
